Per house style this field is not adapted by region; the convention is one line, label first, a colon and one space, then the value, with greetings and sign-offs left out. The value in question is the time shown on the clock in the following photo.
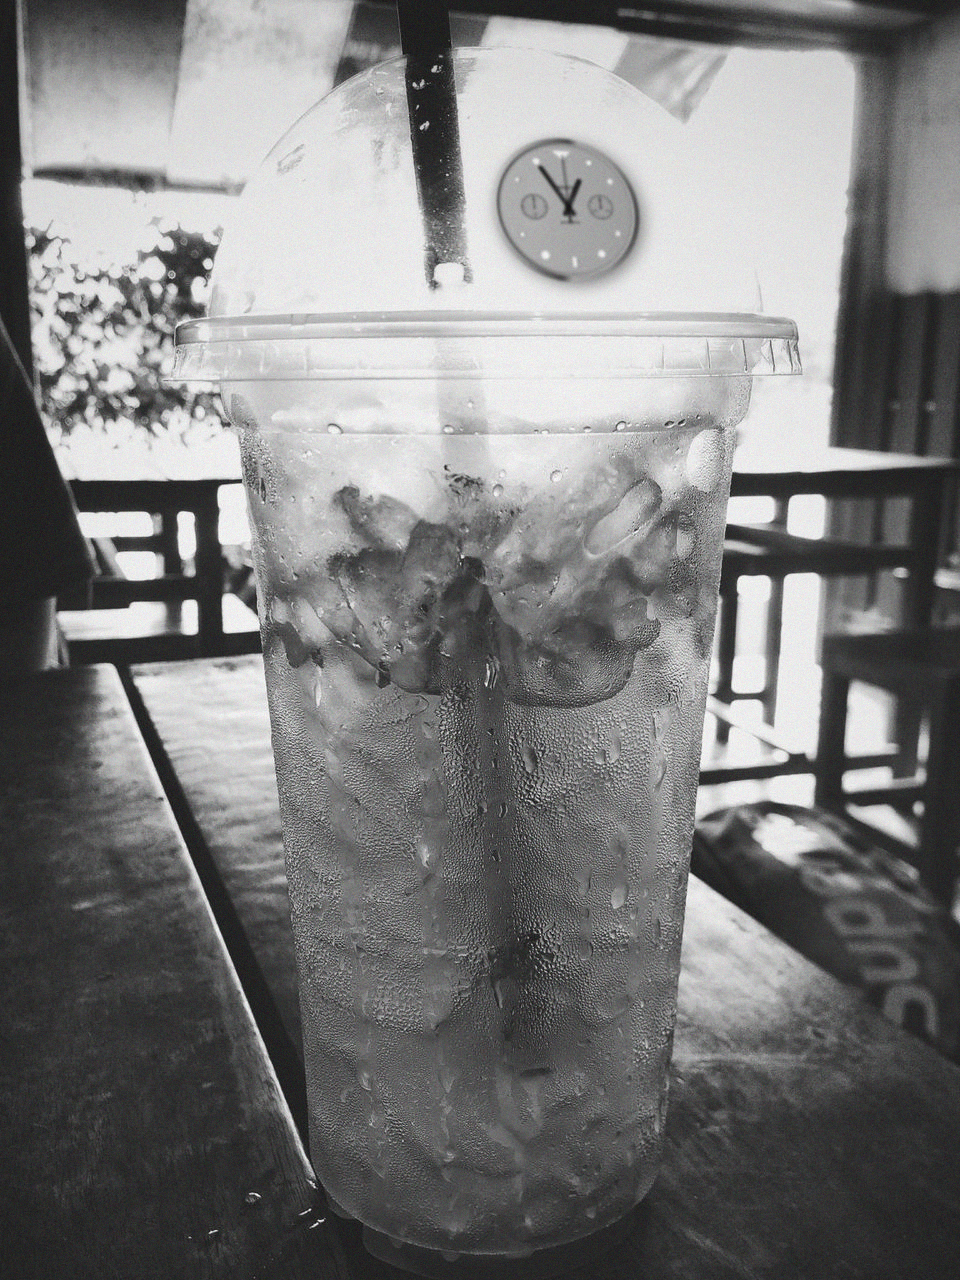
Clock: 12:55
